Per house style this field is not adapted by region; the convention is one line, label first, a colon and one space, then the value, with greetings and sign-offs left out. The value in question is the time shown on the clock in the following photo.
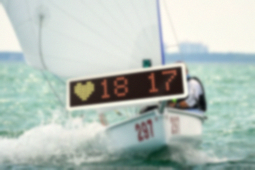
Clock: 18:17
